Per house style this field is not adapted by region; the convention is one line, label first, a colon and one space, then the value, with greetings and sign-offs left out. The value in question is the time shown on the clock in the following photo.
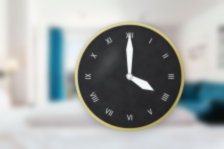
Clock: 4:00
